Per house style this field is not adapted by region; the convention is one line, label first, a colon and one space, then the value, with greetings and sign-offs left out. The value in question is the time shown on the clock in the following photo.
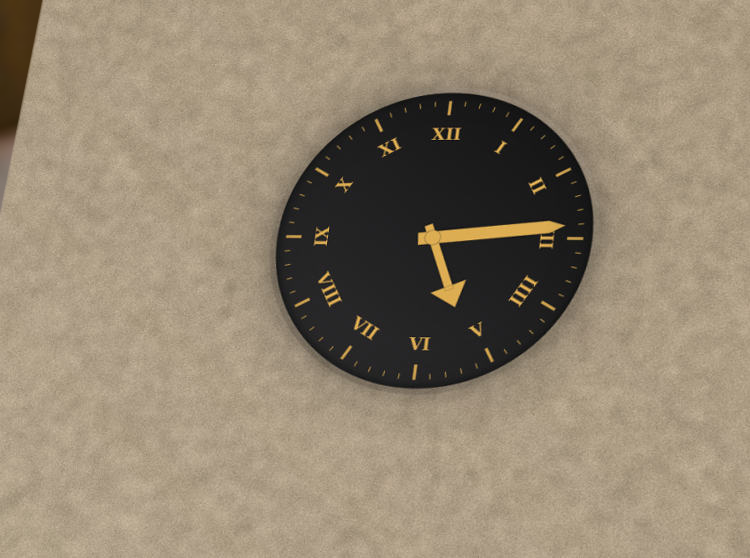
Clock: 5:14
